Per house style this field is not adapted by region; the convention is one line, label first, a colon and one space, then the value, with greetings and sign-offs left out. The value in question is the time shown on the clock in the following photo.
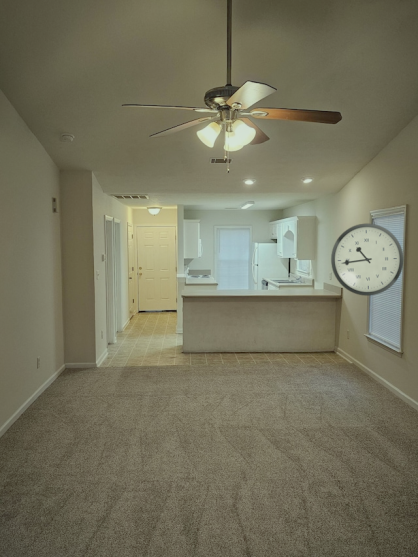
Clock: 10:44
